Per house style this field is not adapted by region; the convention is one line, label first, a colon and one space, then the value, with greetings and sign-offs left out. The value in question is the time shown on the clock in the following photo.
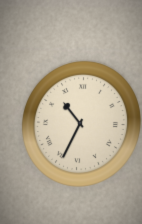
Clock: 10:34
